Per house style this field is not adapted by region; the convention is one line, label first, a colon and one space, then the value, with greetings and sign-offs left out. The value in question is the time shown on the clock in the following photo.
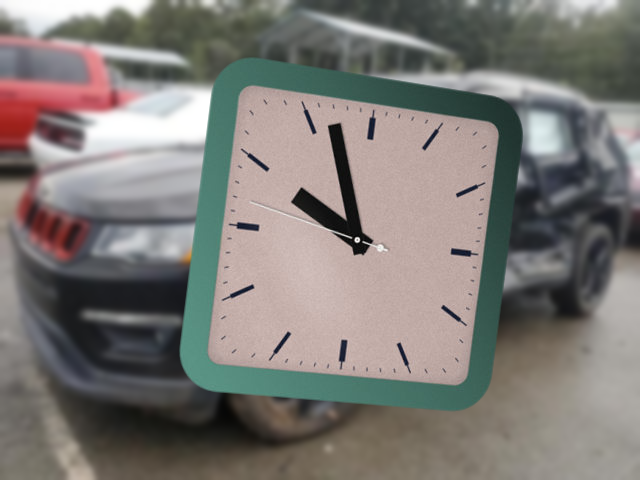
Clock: 9:56:47
